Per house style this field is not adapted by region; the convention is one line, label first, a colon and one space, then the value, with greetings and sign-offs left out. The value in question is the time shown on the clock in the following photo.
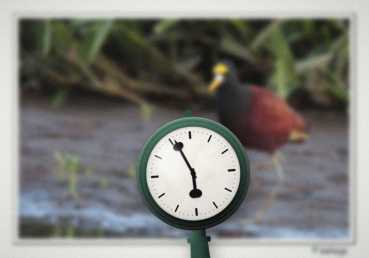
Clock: 5:56
